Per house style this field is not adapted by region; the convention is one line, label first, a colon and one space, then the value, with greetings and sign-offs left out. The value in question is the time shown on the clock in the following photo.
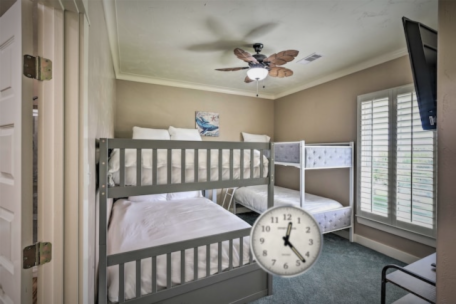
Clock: 12:23
